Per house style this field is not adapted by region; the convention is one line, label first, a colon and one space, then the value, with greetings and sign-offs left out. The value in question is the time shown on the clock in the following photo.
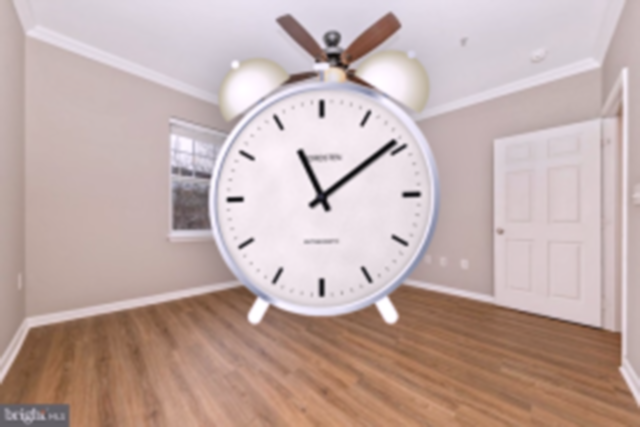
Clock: 11:09
